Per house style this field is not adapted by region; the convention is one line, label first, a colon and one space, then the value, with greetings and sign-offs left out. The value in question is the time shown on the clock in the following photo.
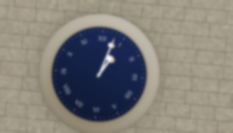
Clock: 1:03
